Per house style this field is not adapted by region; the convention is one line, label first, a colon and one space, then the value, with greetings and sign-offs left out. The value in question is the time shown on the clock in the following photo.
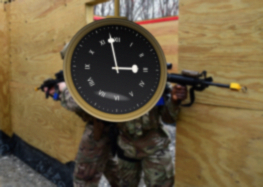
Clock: 2:58
